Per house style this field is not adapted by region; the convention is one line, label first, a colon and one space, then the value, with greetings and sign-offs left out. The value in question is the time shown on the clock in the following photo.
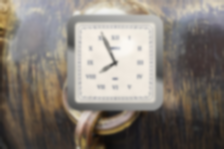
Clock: 7:56
